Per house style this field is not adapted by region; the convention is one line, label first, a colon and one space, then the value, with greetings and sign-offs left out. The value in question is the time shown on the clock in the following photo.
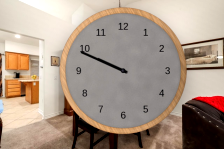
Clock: 9:49
